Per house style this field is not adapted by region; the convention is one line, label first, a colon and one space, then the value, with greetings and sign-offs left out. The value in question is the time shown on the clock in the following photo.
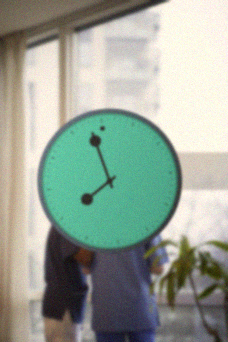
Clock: 7:58
